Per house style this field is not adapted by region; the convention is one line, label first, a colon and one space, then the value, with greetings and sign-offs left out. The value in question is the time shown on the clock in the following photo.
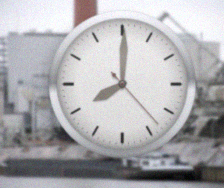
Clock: 8:00:23
